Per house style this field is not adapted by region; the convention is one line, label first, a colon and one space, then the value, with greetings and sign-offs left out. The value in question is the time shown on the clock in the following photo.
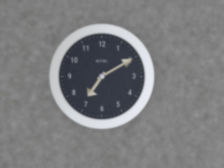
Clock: 7:10
